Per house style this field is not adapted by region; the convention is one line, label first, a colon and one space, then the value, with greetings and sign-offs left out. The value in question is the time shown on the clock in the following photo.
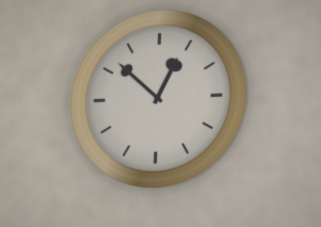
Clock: 12:52
